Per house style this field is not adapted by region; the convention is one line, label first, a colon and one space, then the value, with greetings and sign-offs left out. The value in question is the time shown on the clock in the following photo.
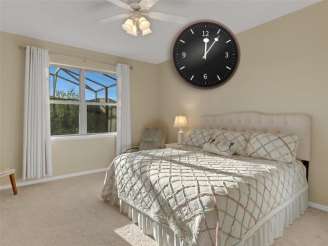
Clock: 12:06
